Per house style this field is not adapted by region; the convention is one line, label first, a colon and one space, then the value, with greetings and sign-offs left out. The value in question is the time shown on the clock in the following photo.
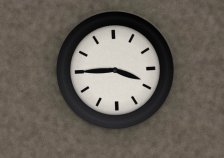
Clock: 3:45
